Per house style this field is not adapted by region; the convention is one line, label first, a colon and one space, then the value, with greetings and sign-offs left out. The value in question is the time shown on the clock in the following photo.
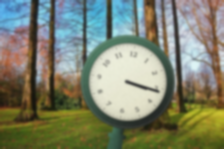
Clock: 3:16
